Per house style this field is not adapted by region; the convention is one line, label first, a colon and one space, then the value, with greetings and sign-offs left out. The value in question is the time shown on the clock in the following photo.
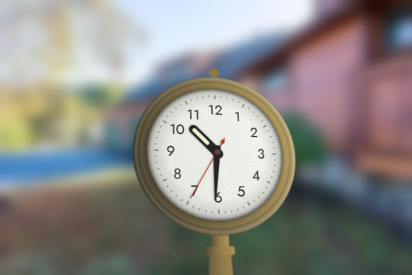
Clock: 10:30:35
